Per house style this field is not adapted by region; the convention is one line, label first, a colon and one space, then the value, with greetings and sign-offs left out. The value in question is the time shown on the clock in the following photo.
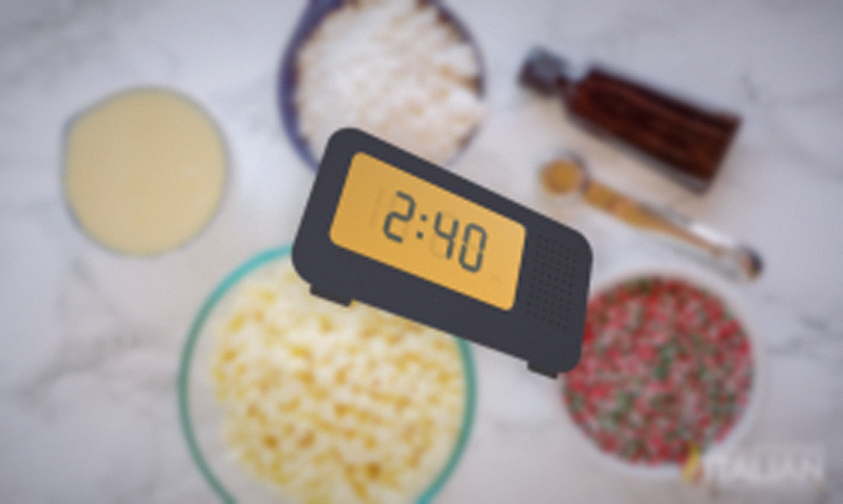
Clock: 2:40
